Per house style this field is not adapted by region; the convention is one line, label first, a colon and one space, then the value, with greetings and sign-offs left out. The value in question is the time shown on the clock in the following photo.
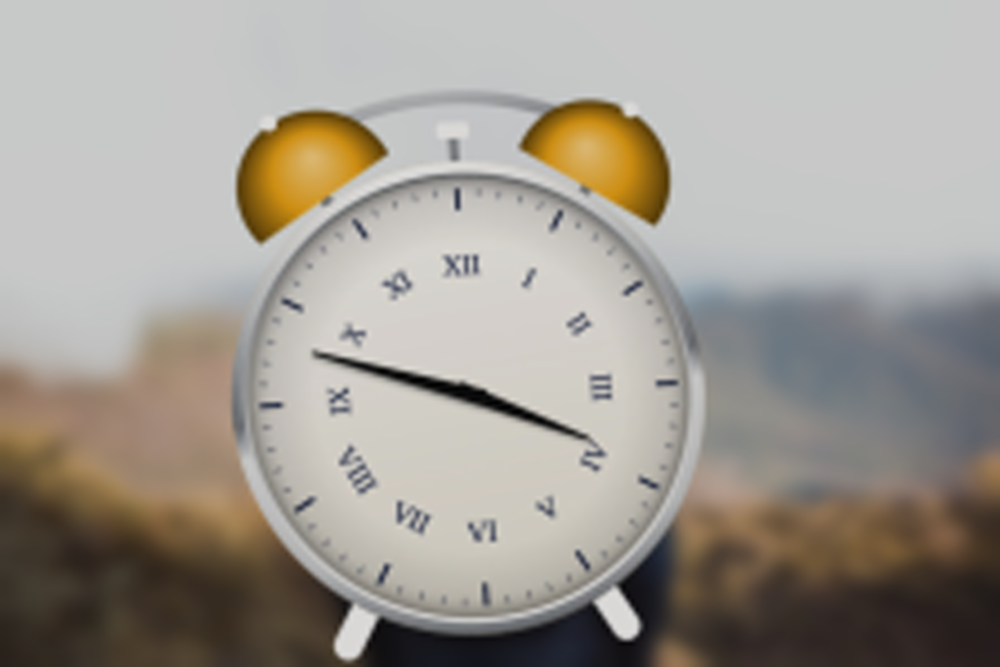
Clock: 3:48
